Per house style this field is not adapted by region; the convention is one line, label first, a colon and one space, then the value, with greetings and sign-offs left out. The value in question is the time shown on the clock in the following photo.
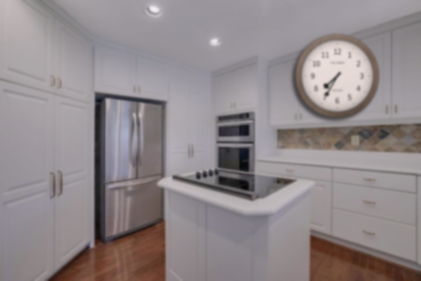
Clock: 7:35
